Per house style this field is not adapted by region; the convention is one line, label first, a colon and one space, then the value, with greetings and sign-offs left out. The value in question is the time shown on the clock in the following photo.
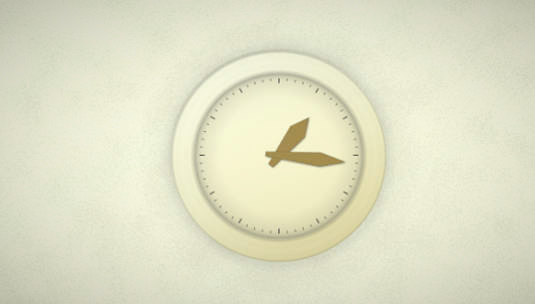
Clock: 1:16
